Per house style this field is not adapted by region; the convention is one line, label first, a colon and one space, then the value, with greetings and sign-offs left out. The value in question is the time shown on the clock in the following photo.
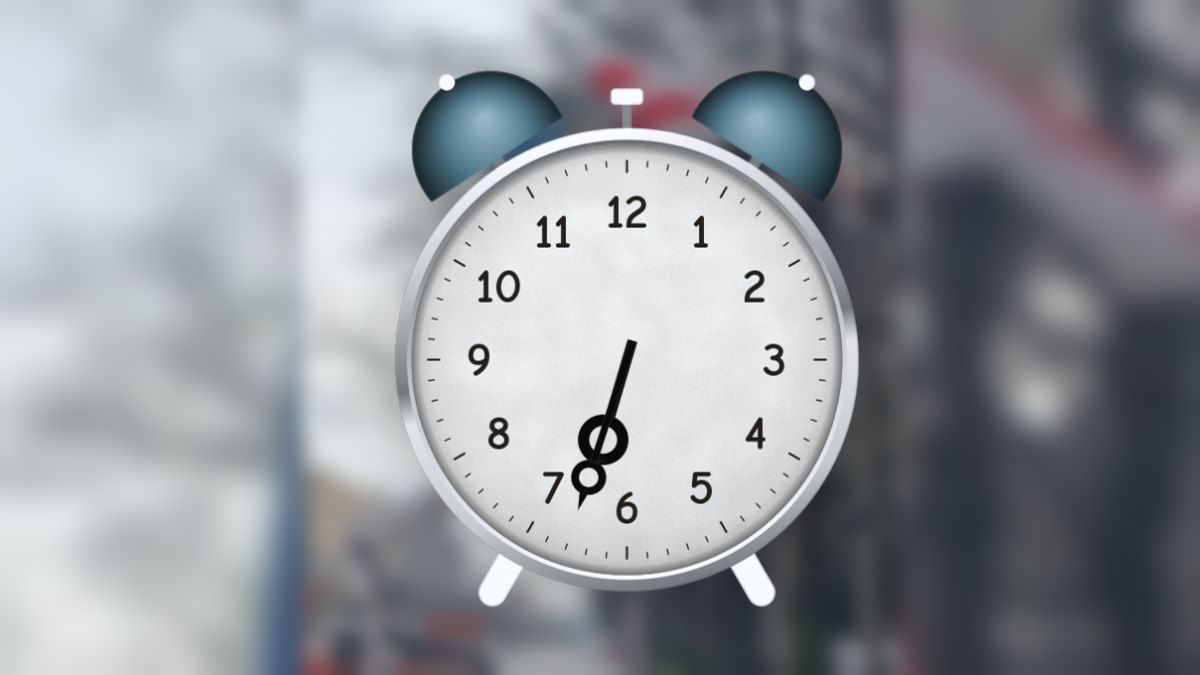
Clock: 6:33
